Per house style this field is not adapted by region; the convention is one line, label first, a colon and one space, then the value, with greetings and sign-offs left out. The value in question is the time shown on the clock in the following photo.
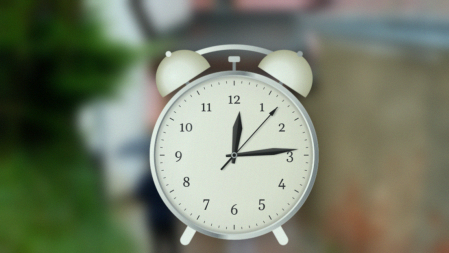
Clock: 12:14:07
